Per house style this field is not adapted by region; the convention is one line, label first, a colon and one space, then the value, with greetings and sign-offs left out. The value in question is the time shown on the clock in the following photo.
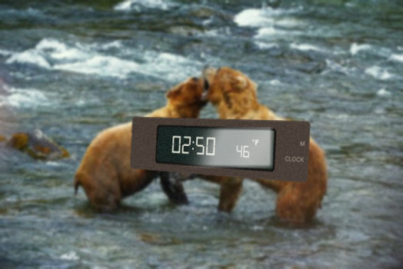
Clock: 2:50
